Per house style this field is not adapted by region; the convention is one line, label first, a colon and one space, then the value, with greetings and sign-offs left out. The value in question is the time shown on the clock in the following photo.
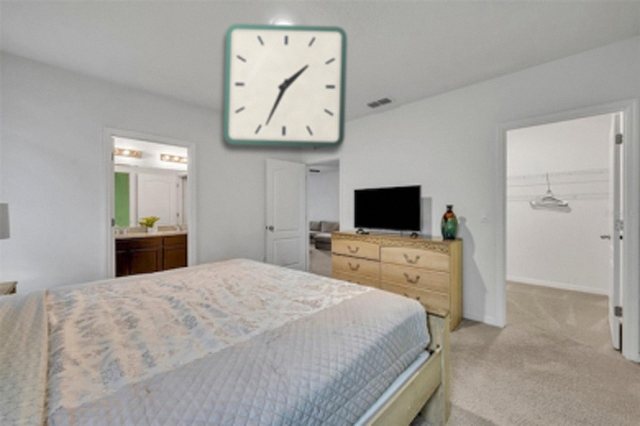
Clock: 1:34
